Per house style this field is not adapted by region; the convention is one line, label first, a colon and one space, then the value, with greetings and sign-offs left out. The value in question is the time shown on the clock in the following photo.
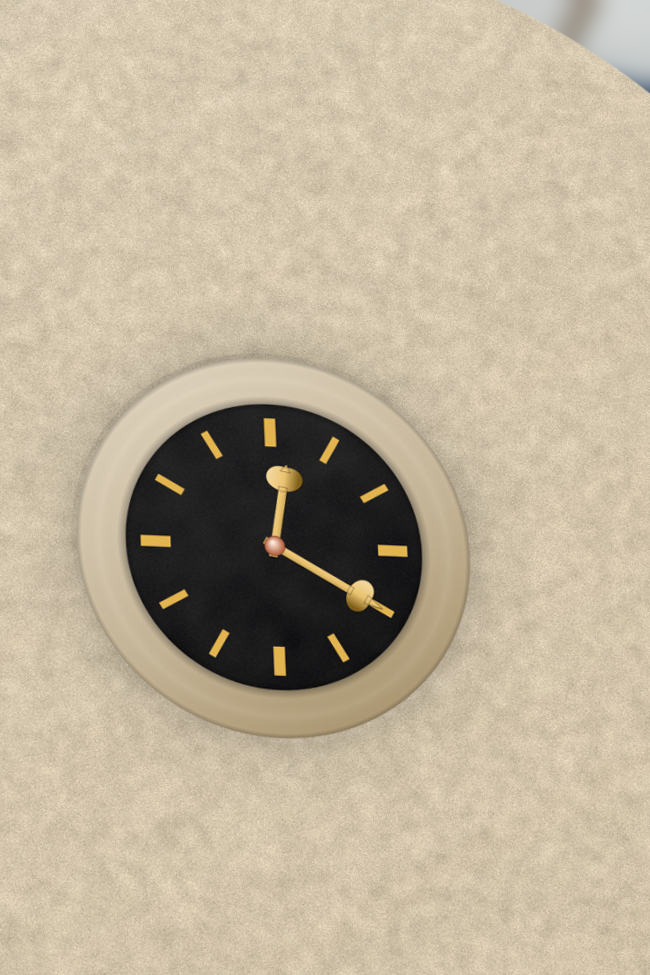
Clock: 12:20
